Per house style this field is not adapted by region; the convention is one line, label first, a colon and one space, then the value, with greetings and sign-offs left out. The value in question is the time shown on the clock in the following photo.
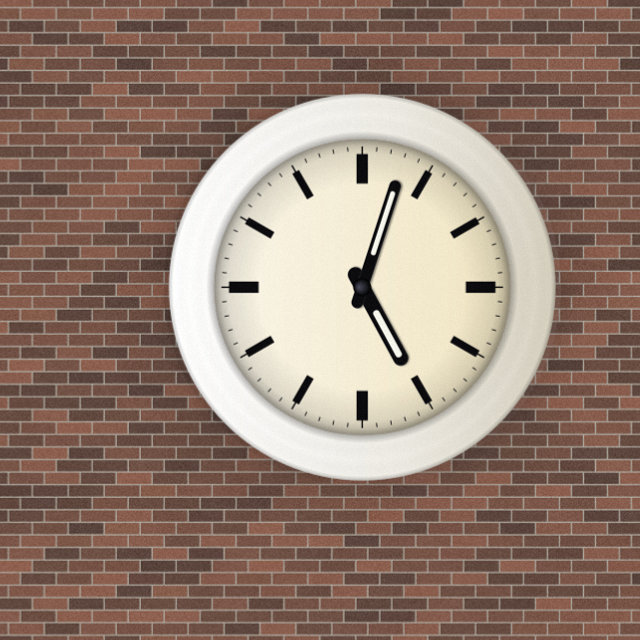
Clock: 5:03
